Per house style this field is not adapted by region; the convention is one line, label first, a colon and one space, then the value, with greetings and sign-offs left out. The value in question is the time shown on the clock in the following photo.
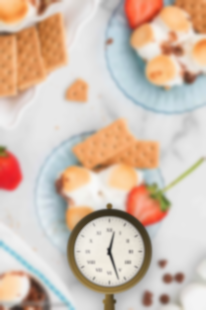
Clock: 12:27
